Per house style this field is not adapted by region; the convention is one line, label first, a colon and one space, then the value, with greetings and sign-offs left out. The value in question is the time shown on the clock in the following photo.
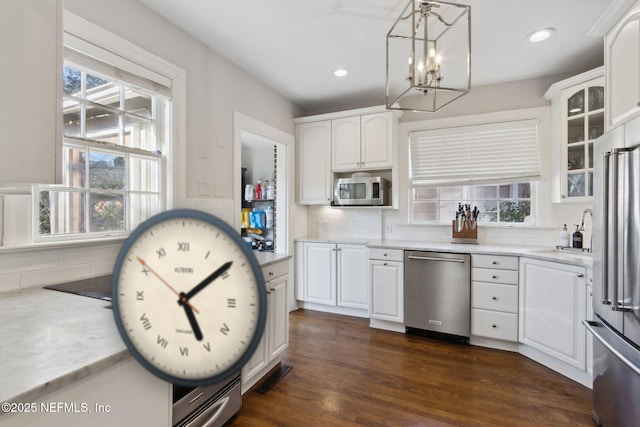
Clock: 5:08:51
